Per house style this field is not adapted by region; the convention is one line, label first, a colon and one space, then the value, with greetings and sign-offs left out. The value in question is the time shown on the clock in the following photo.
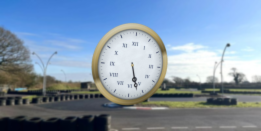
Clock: 5:27
